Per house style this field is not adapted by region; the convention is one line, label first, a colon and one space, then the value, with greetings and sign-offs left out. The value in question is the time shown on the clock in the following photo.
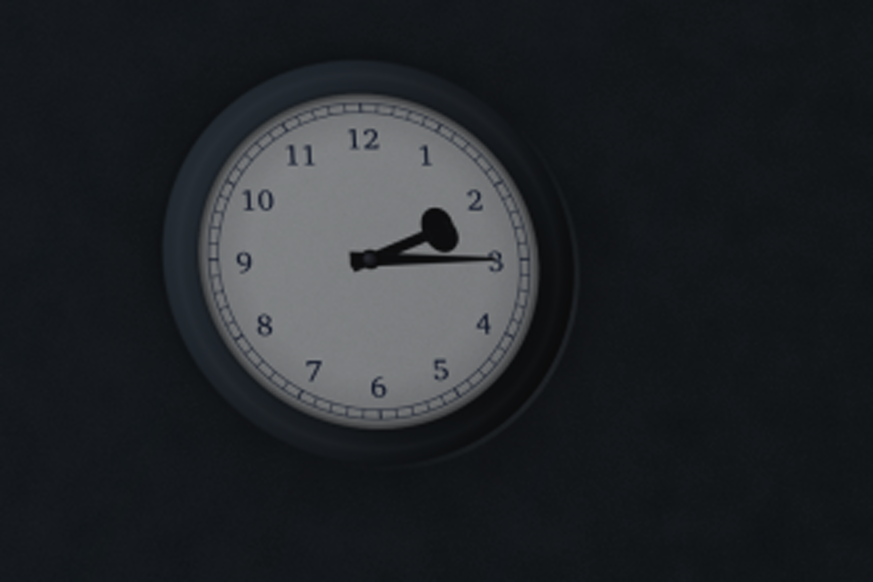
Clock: 2:15
